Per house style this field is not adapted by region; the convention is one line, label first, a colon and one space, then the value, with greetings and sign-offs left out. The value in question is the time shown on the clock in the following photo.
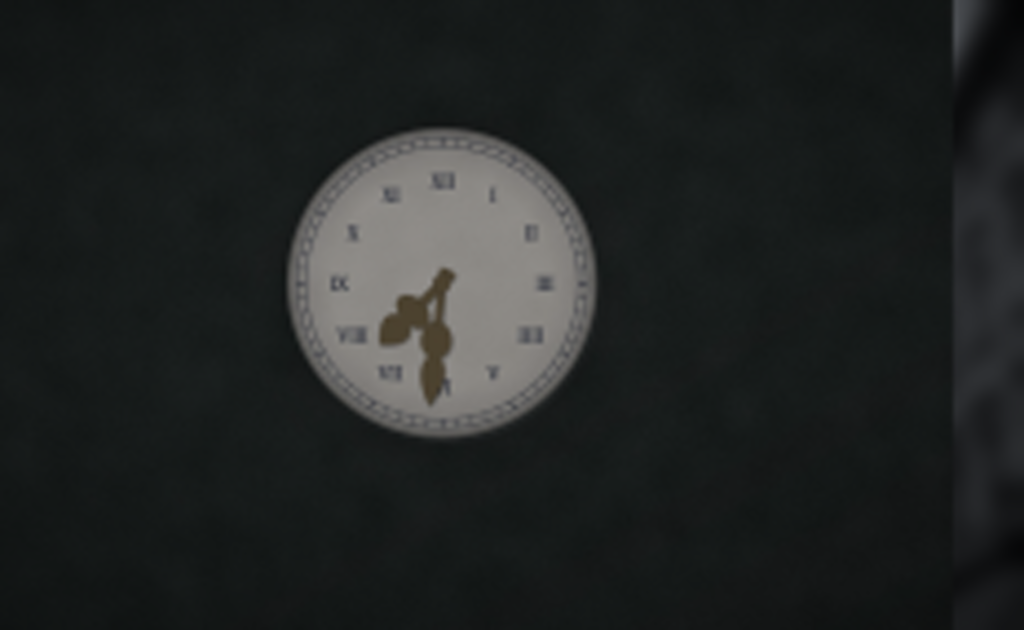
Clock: 7:31
